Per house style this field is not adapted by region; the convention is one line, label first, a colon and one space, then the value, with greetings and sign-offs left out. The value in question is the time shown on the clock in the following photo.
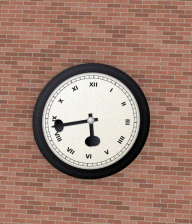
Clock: 5:43
